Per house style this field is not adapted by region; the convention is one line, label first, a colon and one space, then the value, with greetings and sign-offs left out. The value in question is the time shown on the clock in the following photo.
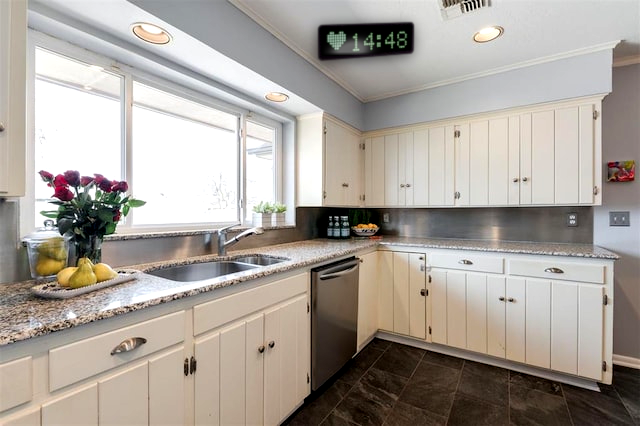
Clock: 14:48
